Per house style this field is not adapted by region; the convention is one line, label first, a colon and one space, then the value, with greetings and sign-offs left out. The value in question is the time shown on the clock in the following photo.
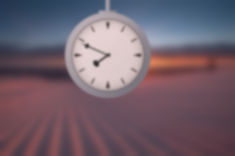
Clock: 7:49
